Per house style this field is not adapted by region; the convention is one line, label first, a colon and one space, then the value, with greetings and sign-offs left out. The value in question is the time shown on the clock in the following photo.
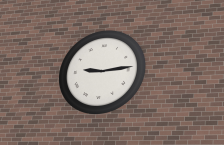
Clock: 9:14
